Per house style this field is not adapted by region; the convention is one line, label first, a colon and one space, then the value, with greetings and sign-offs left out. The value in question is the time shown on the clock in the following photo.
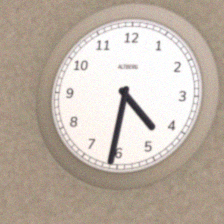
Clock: 4:31
